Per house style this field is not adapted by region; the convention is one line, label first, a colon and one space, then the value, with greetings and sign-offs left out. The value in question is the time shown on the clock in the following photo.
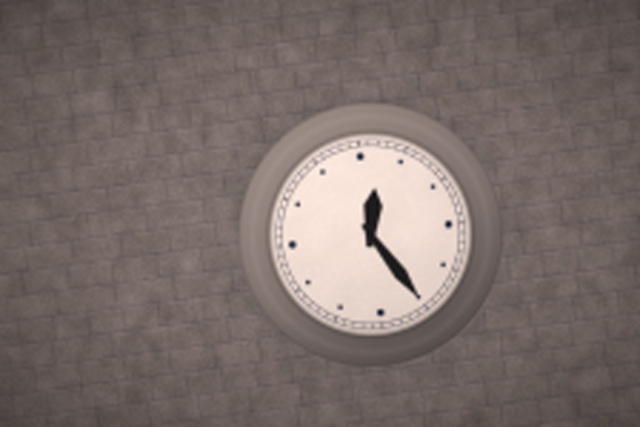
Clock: 12:25
